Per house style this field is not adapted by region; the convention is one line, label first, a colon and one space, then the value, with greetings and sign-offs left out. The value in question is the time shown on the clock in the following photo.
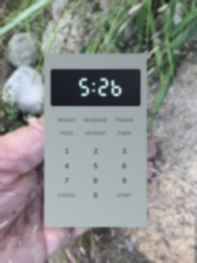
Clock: 5:26
